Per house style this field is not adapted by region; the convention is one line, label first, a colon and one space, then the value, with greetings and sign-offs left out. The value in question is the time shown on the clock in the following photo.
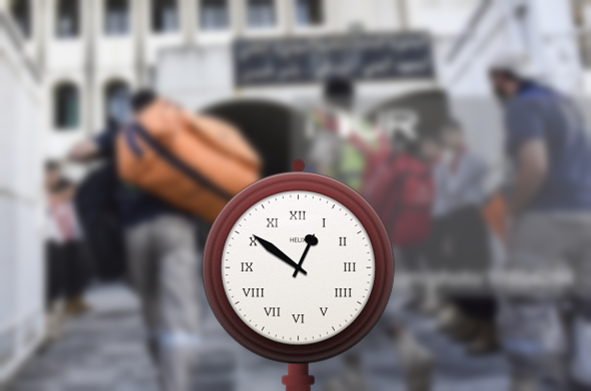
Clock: 12:51
